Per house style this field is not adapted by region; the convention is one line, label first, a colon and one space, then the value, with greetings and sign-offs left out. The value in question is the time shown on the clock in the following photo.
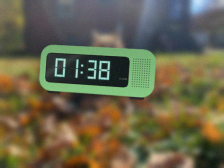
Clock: 1:38
